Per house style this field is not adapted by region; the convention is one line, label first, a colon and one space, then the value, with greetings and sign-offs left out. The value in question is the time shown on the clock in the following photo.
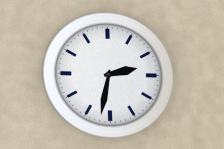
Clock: 2:32
